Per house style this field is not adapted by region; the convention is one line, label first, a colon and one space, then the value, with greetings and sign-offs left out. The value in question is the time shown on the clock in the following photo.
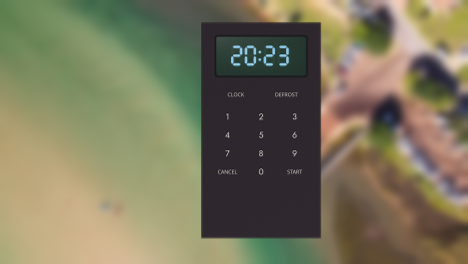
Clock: 20:23
